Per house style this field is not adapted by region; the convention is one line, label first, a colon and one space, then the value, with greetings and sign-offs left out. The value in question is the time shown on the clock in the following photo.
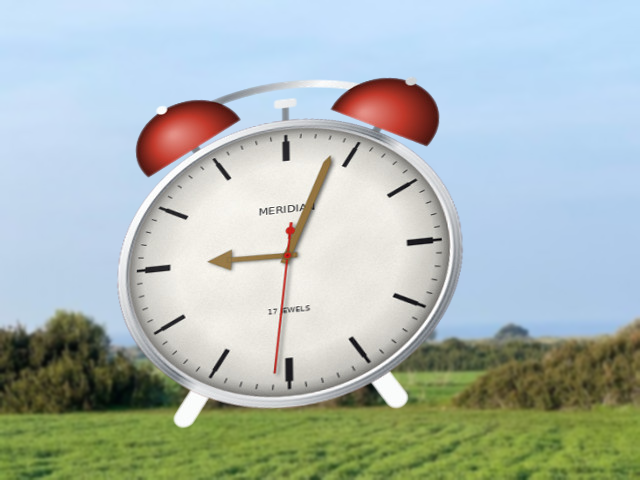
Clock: 9:03:31
